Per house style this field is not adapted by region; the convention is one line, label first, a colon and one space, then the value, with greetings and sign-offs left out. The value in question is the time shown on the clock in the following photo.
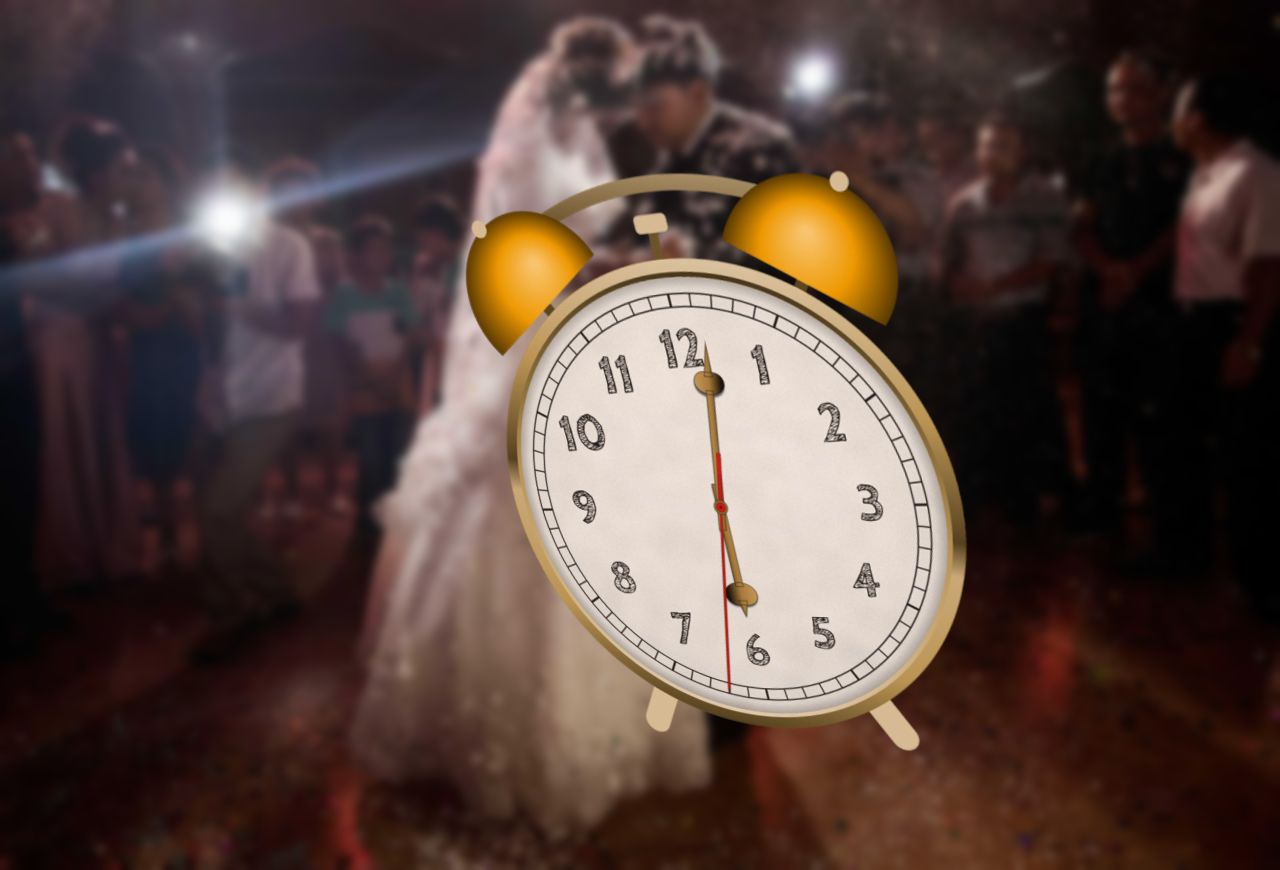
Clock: 6:01:32
